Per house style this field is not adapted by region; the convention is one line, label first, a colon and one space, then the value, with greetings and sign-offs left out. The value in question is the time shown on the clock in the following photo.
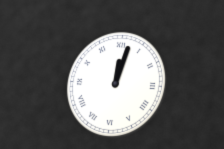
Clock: 12:02
